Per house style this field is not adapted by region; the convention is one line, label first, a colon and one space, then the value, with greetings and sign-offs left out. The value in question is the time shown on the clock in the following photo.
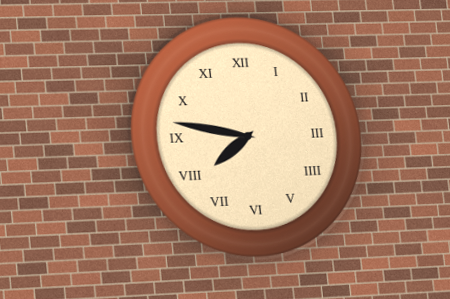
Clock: 7:47
